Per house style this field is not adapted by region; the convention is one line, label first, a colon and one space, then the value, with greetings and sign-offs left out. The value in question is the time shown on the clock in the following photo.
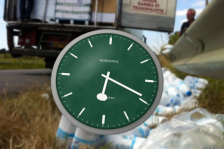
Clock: 6:19
